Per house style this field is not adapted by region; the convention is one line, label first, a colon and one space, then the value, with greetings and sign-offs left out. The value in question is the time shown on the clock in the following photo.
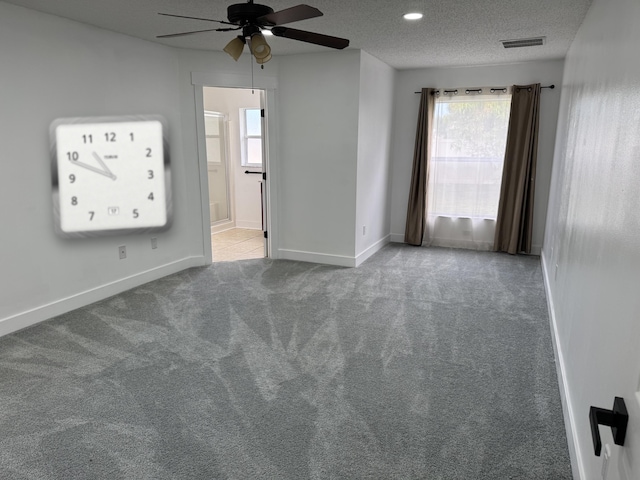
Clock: 10:49
